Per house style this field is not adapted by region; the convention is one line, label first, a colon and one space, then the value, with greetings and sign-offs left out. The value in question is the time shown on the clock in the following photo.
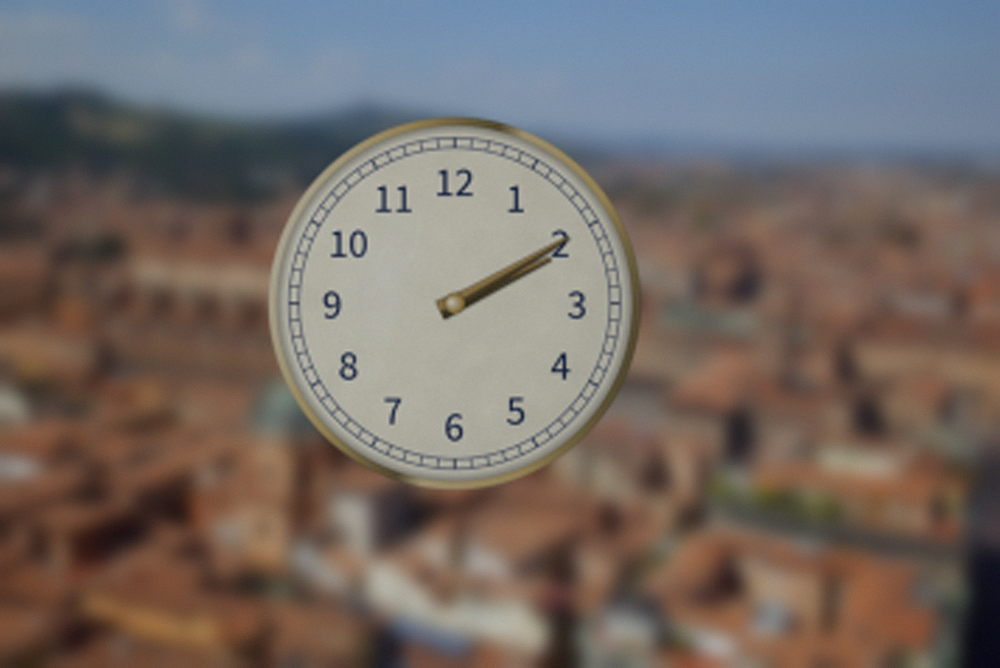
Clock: 2:10
